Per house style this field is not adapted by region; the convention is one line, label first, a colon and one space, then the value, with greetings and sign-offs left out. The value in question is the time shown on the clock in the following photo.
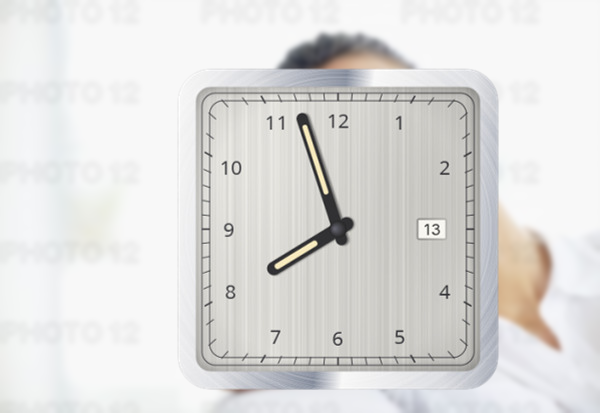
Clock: 7:57
